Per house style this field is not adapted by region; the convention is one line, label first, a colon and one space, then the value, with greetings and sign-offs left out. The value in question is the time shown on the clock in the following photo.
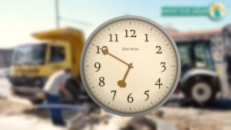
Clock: 6:50
